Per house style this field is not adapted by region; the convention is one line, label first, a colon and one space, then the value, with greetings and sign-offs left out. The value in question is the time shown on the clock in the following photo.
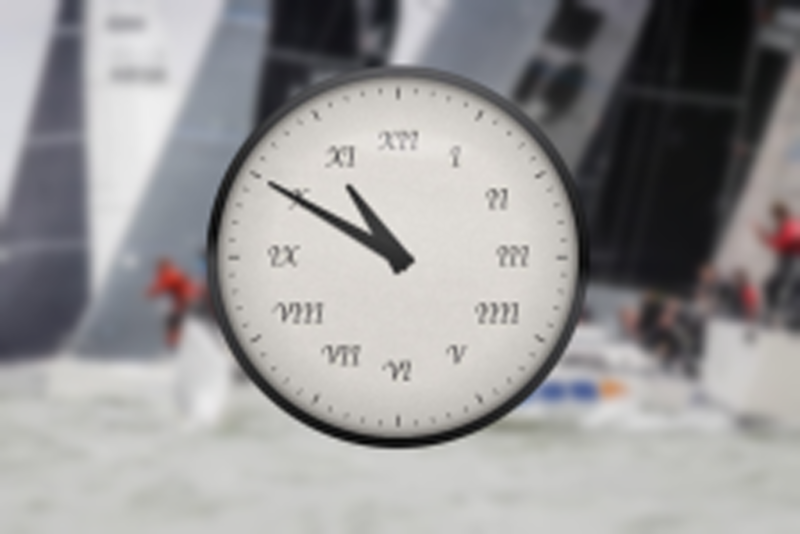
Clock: 10:50
